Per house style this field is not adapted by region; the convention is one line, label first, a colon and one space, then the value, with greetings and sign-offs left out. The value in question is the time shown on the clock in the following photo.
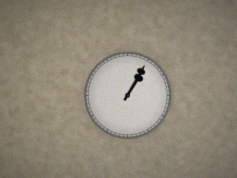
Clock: 1:05
